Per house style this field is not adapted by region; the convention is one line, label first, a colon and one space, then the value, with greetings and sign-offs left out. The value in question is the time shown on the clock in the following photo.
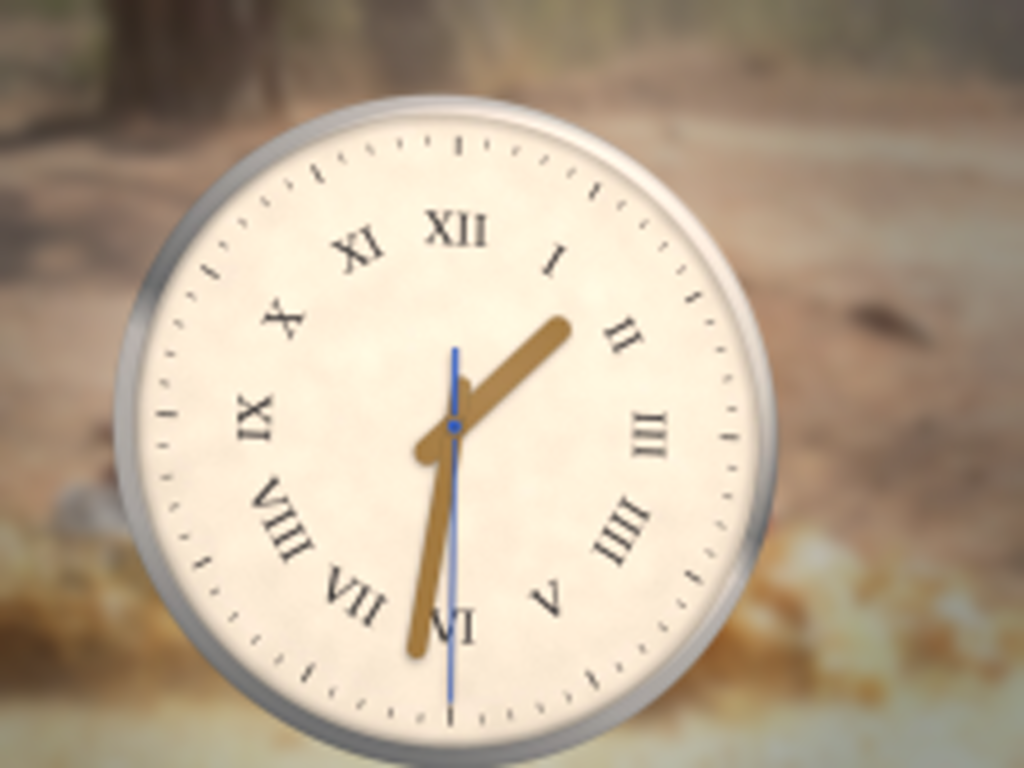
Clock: 1:31:30
